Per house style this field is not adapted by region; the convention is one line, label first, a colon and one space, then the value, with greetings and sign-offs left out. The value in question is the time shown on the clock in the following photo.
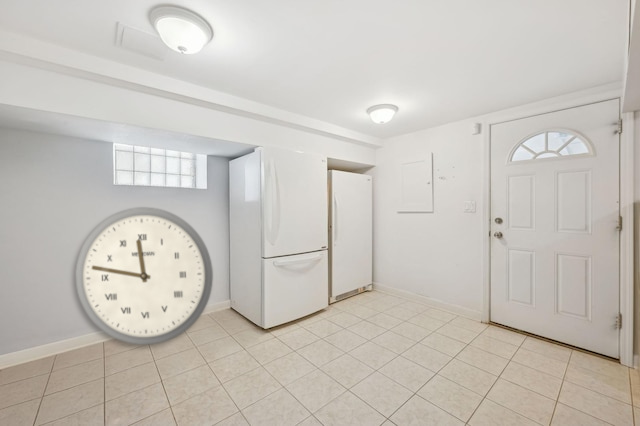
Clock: 11:47
